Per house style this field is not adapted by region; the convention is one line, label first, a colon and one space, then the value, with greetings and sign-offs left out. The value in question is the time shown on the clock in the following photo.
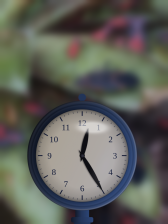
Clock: 12:25
